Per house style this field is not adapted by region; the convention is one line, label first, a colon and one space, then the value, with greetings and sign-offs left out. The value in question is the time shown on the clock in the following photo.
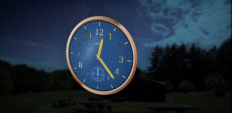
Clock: 12:23
